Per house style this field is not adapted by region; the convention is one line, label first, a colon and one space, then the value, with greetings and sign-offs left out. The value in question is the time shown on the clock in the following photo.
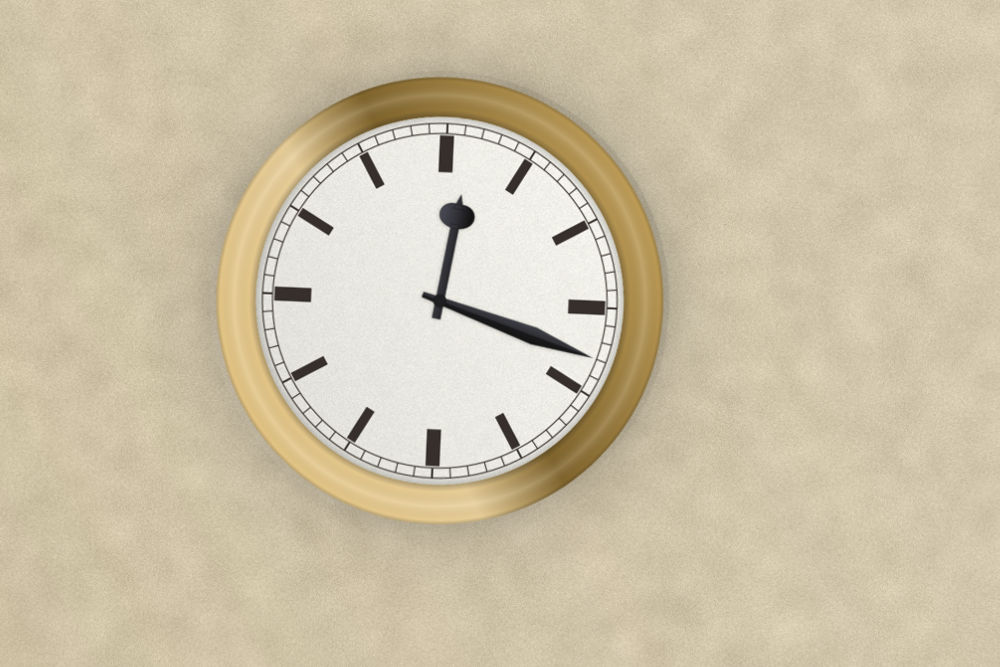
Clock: 12:18
